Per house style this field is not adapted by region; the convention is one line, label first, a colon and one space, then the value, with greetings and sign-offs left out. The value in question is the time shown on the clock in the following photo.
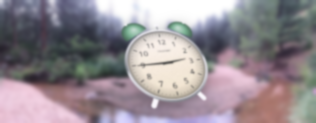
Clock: 2:45
